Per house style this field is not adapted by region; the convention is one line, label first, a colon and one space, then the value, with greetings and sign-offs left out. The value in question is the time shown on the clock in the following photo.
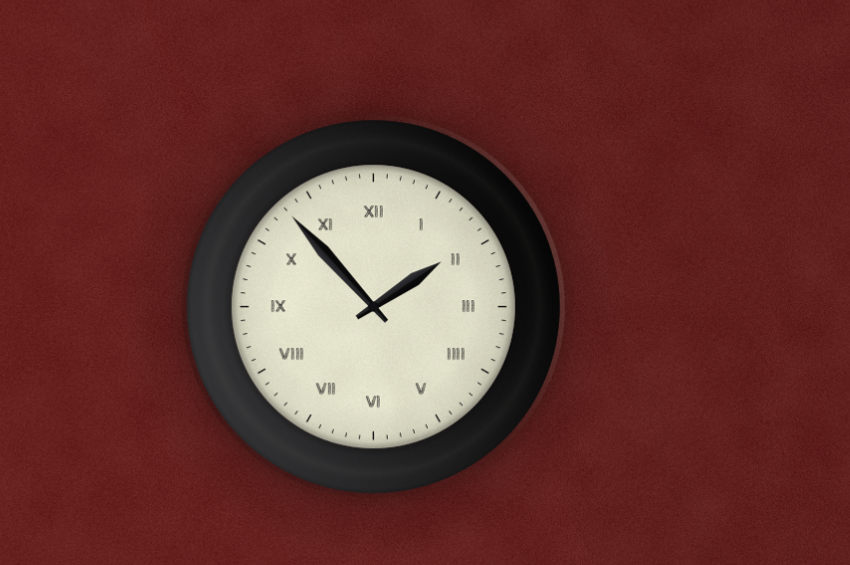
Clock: 1:53
